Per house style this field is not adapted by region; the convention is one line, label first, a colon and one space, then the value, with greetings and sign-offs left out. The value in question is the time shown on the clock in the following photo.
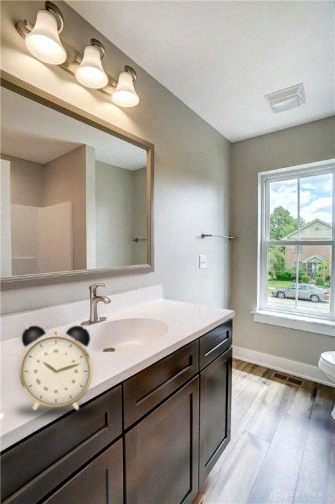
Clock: 10:12
